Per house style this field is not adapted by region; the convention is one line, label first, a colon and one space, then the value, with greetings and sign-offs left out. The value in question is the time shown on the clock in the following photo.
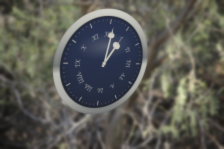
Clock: 1:01
